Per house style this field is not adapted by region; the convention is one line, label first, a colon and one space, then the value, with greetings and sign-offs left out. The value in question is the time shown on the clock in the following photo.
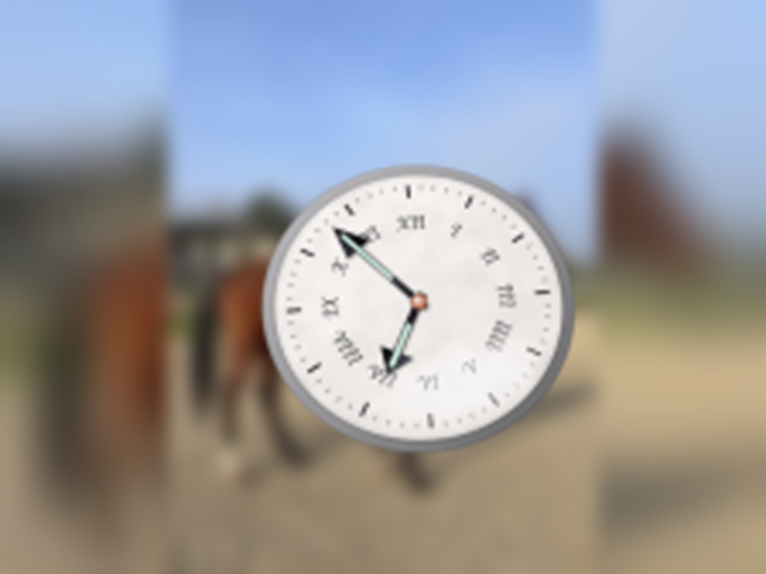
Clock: 6:53
